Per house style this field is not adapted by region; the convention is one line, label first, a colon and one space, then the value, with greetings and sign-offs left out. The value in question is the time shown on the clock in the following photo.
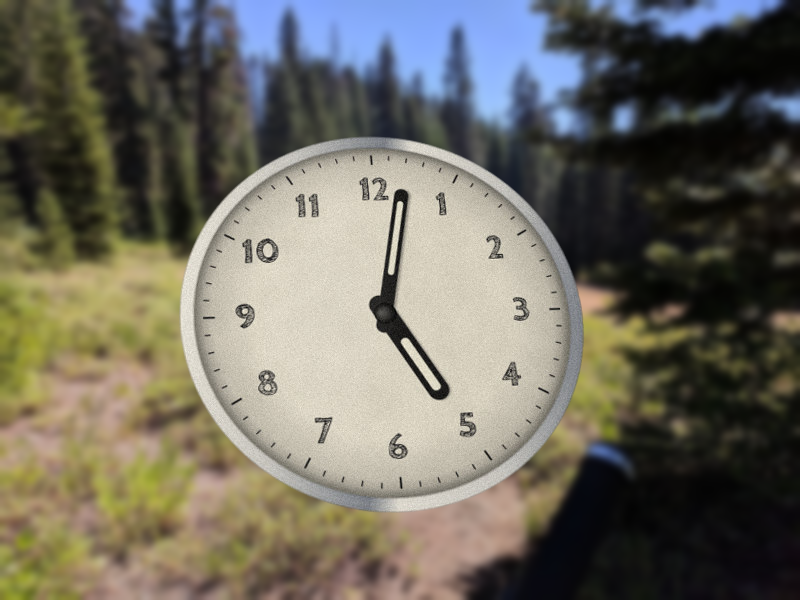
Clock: 5:02
